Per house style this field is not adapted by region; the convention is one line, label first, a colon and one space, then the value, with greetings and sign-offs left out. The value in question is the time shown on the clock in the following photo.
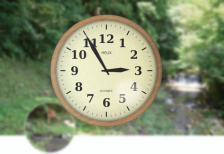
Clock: 2:55
